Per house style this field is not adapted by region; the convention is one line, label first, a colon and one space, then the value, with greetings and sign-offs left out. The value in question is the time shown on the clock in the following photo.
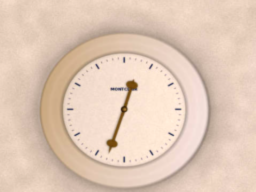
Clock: 12:33
